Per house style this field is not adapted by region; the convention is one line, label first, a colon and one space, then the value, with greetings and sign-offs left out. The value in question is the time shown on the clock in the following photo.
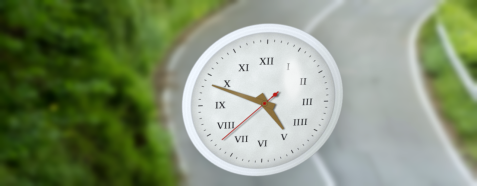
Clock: 4:48:38
